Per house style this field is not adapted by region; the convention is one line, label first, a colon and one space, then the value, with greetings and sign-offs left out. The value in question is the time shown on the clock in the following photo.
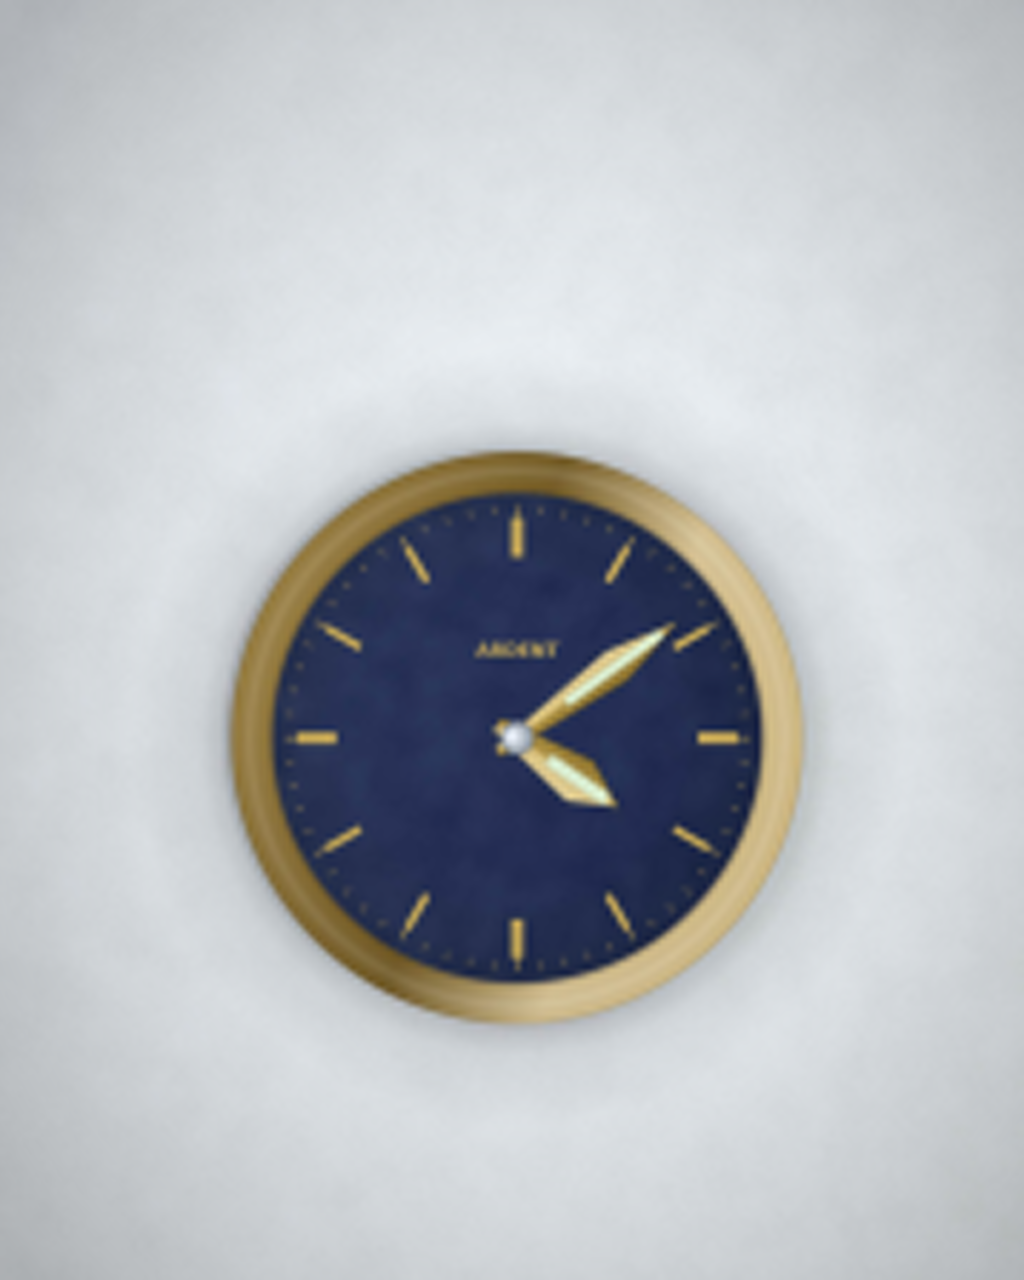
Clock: 4:09
